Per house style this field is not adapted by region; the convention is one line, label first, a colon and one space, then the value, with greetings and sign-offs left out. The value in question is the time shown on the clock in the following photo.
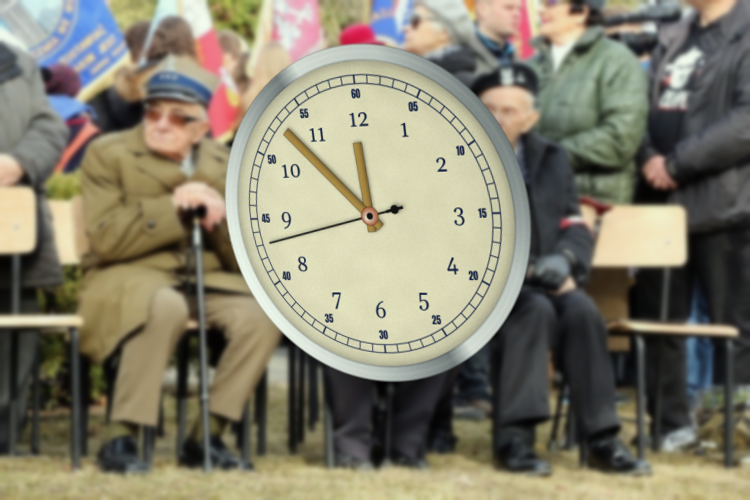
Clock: 11:52:43
